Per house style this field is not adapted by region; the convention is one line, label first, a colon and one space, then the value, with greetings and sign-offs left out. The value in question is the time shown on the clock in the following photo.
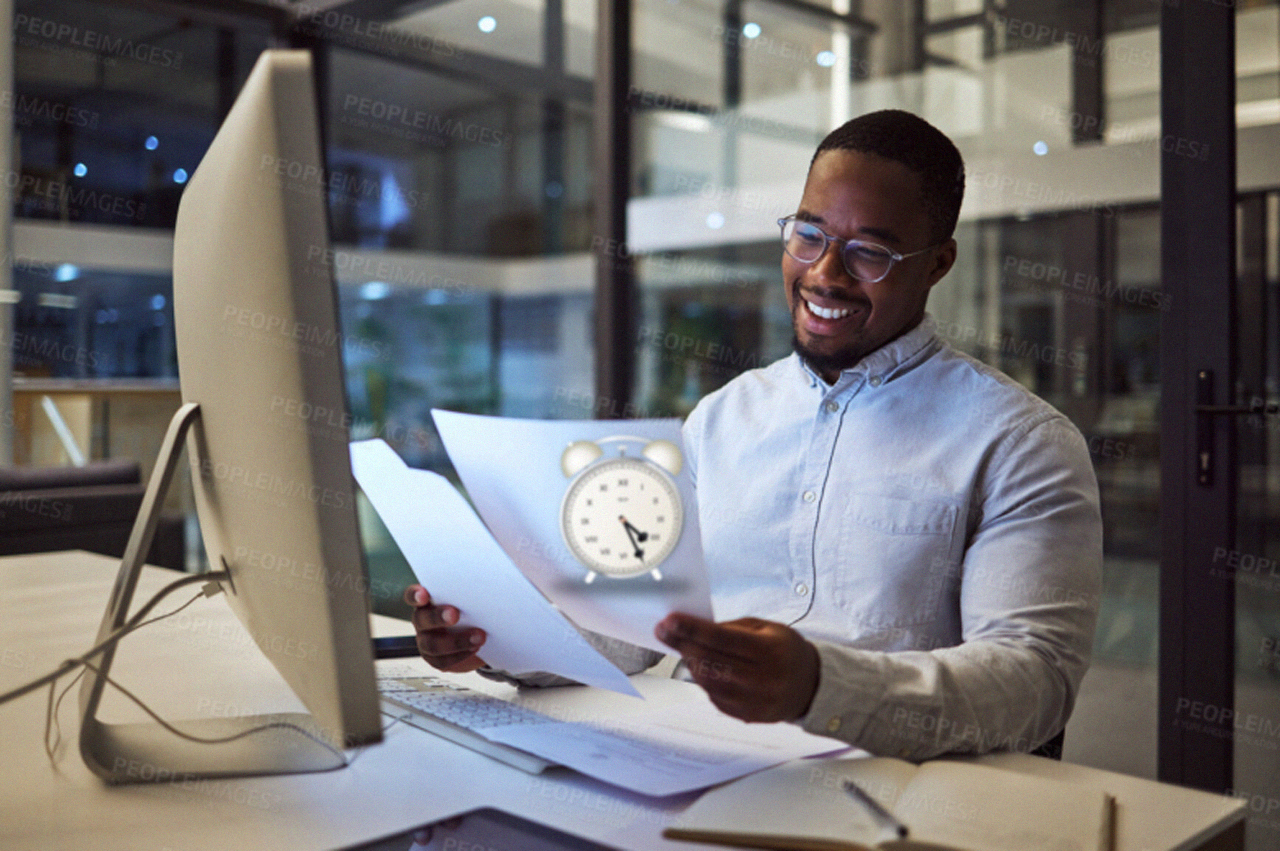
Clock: 4:26
